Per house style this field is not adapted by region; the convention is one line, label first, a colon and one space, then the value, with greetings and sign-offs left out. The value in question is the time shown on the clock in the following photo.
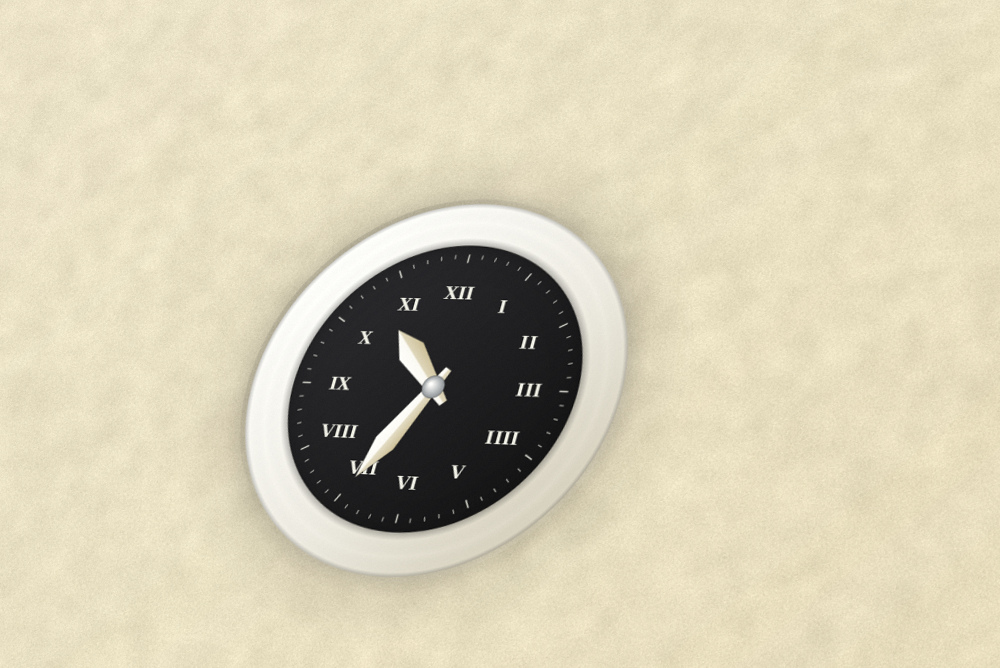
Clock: 10:35
